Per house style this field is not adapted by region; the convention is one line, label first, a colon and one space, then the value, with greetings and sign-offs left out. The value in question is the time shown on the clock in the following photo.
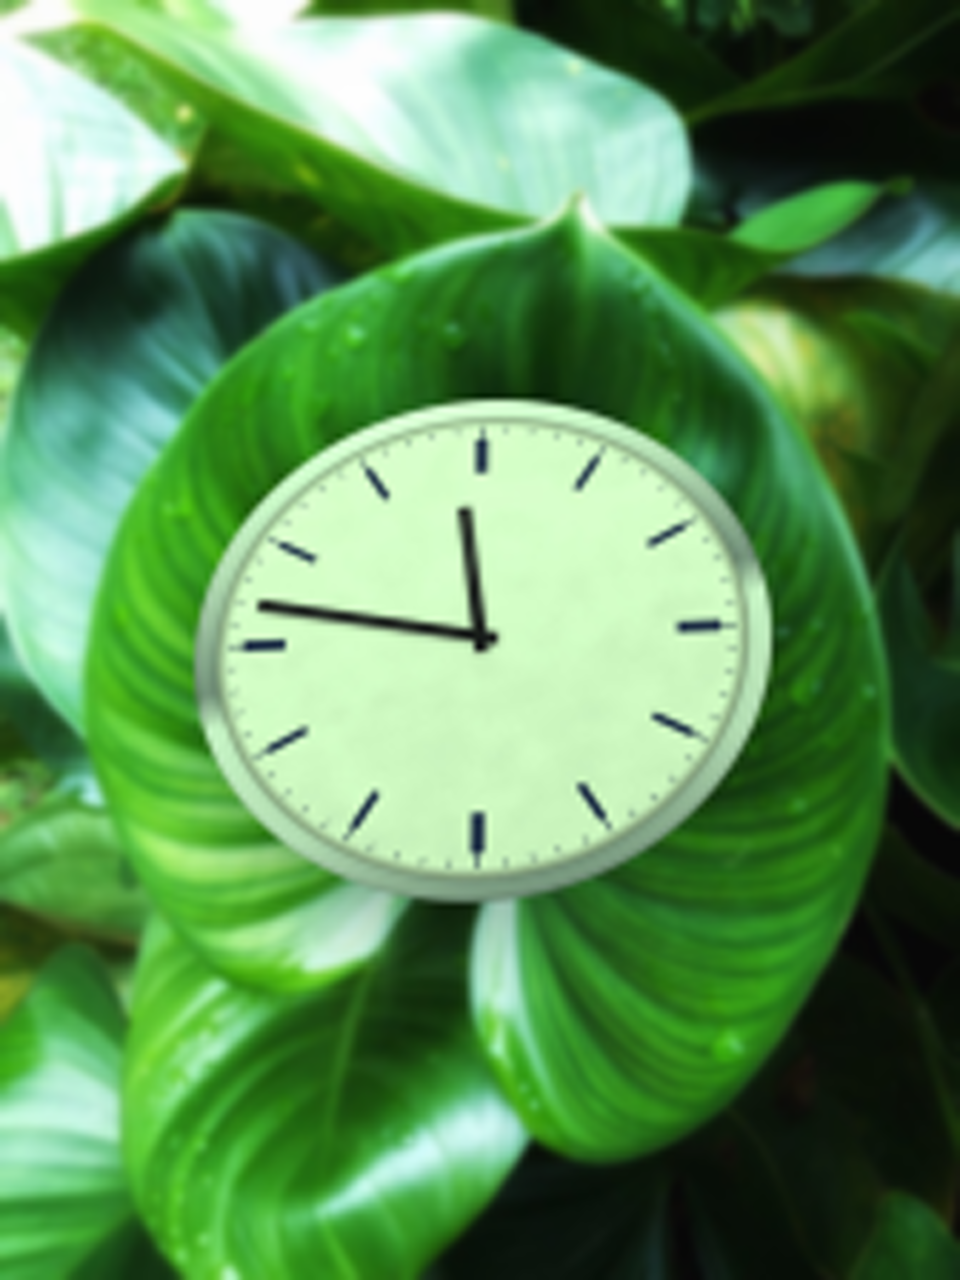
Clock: 11:47
